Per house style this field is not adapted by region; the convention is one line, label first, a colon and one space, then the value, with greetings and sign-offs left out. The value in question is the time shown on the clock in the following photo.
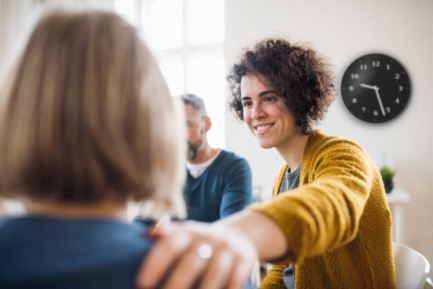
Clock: 9:27
